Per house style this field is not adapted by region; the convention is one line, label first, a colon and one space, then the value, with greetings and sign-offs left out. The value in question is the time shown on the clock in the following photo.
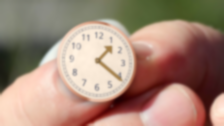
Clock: 1:21
